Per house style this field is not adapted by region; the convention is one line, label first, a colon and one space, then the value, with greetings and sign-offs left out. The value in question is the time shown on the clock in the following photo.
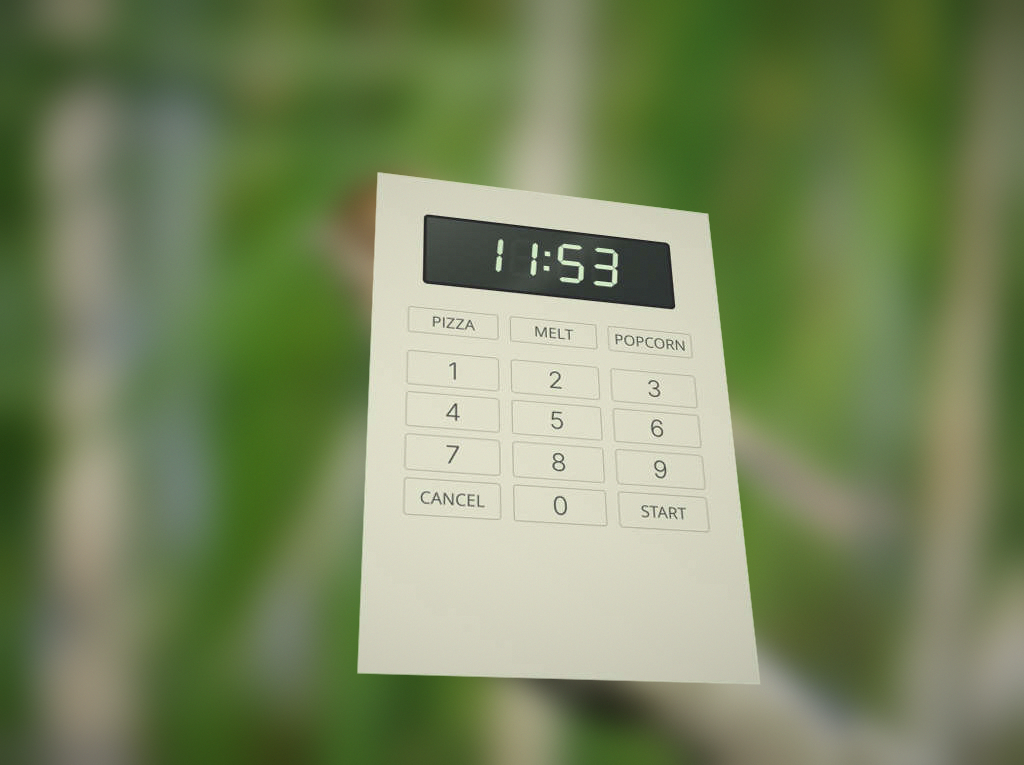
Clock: 11:53
